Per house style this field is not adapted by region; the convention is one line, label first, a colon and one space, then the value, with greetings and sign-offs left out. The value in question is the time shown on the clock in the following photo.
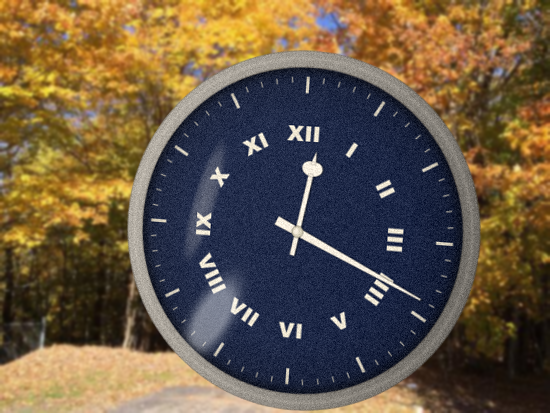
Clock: 12:19
